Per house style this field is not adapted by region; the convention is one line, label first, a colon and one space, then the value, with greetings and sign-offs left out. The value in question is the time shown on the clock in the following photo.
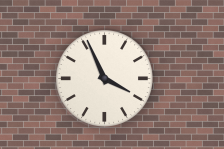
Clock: 3:56
